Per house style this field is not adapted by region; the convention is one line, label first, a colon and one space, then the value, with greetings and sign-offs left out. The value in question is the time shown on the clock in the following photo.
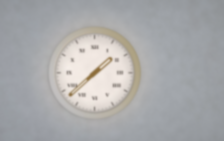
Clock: 1:38
